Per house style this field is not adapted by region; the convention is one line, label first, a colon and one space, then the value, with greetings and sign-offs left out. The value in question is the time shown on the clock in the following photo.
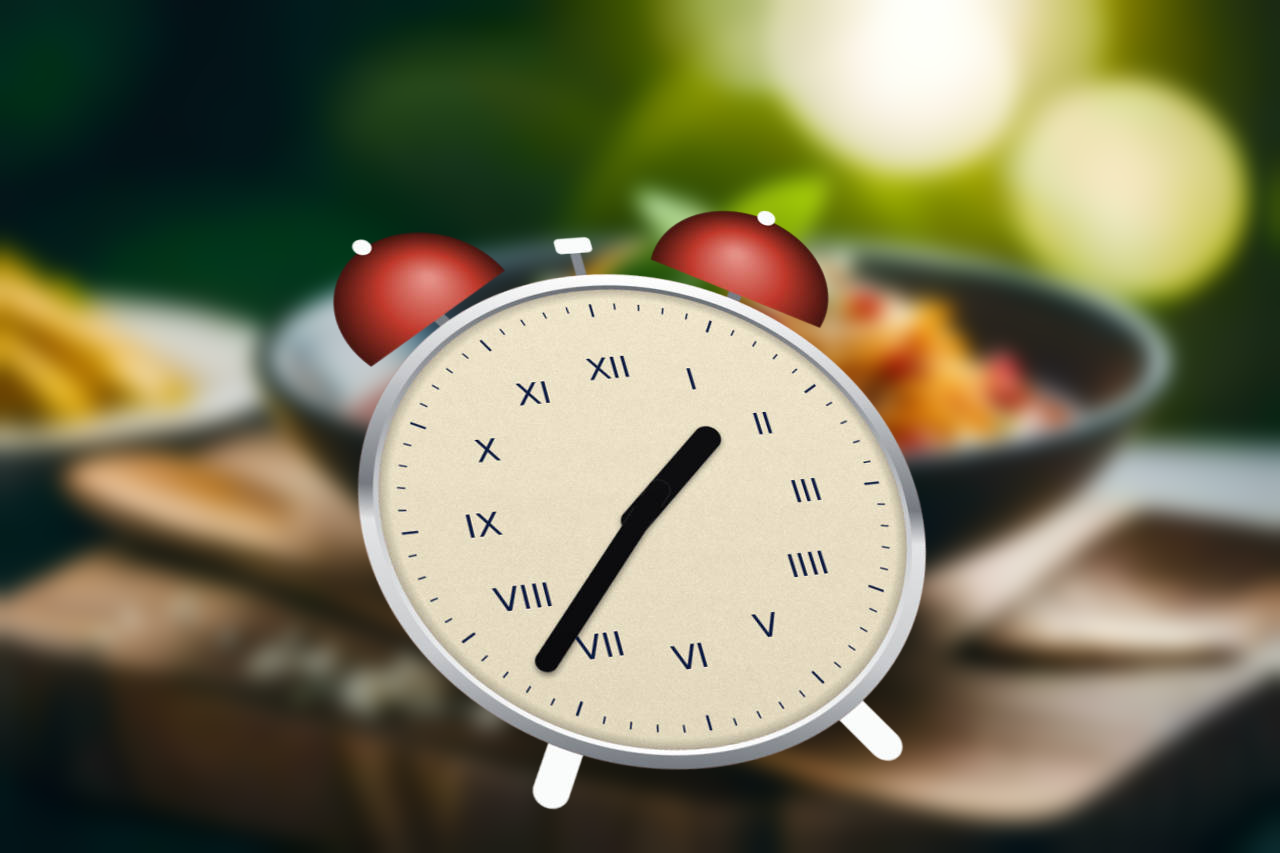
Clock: 1:37
